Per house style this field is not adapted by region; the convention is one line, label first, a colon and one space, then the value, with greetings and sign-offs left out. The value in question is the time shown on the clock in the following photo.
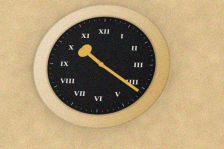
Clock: 10:21
